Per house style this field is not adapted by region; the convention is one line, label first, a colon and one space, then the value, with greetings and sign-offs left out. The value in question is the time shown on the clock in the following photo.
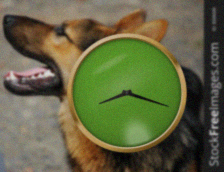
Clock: 8:18
